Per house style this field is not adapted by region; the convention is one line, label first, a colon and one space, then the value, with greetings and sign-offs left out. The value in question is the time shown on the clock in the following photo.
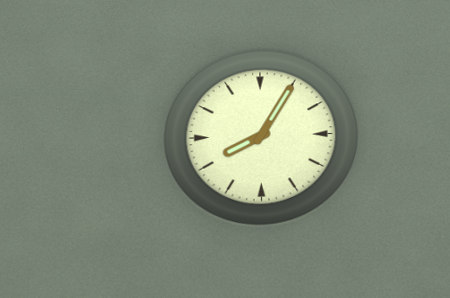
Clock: 8:05
